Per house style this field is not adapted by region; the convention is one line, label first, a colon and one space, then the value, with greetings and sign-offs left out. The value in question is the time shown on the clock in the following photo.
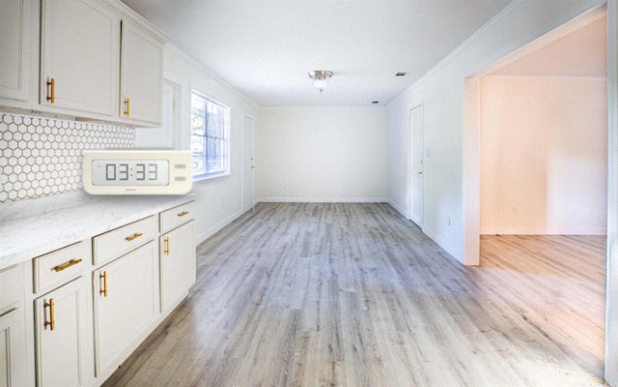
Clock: 3:33
